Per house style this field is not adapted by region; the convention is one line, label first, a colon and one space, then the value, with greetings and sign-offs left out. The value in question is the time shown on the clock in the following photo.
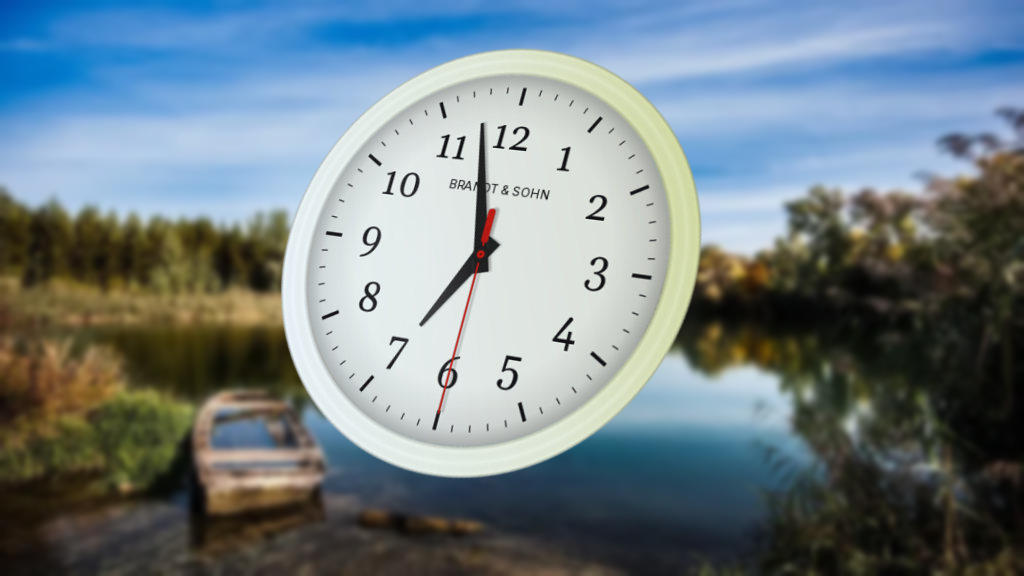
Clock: 6:57:30
